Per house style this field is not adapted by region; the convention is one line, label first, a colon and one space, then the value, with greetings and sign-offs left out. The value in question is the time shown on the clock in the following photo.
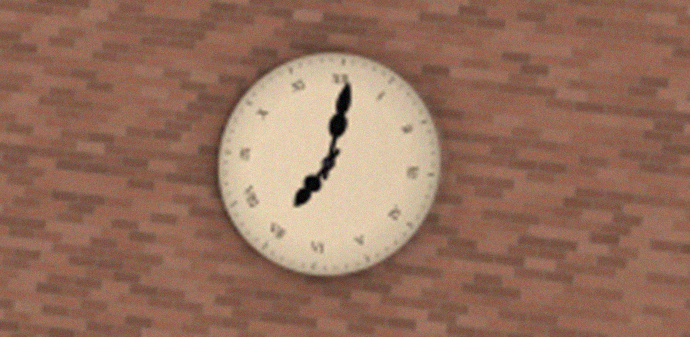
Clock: 7:01
